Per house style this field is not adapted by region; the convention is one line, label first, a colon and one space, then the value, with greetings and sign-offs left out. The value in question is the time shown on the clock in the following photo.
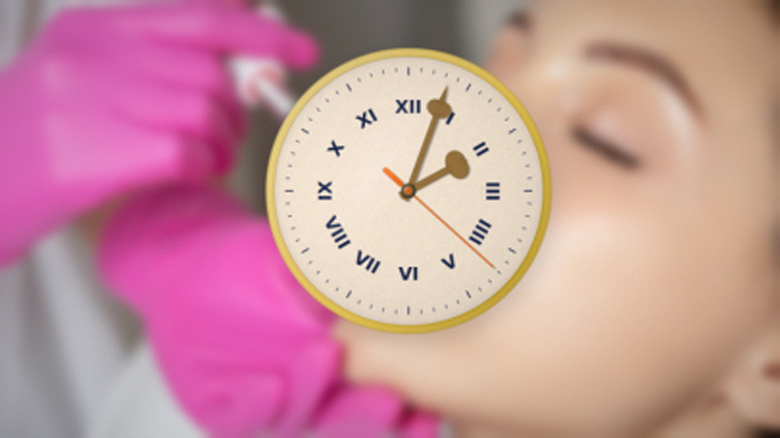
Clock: 2:03:22
